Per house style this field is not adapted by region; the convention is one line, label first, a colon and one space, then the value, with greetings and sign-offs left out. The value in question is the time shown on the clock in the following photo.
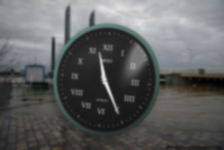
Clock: 11:25
